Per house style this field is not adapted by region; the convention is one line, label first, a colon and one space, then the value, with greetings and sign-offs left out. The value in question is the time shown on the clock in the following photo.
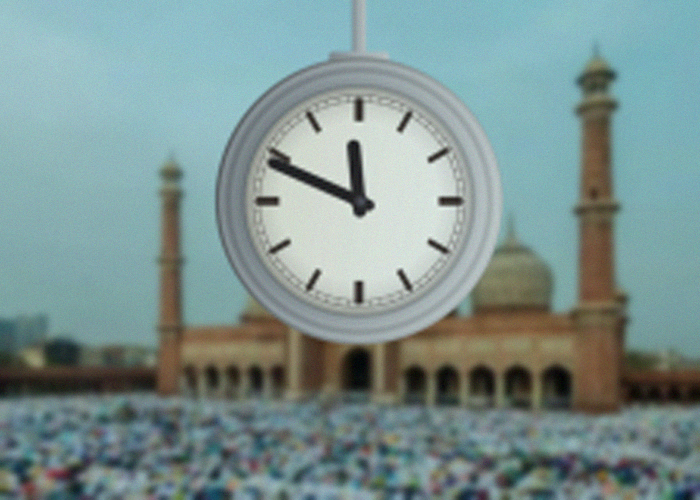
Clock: 11:49
